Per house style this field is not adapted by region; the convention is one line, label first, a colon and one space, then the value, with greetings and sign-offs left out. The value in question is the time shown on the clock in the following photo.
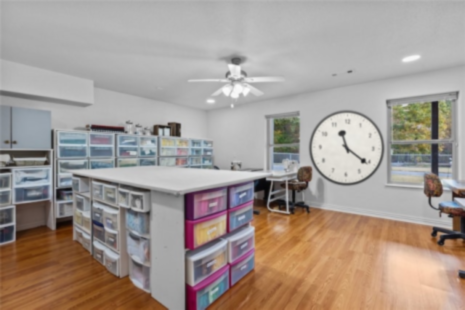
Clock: 11:21
